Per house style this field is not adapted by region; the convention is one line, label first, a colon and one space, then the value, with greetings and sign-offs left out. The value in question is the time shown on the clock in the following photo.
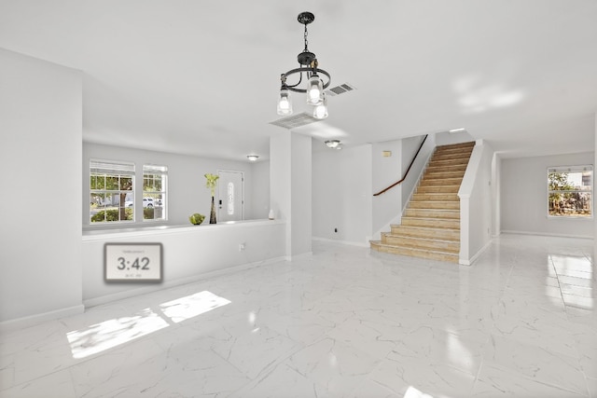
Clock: 3:42
